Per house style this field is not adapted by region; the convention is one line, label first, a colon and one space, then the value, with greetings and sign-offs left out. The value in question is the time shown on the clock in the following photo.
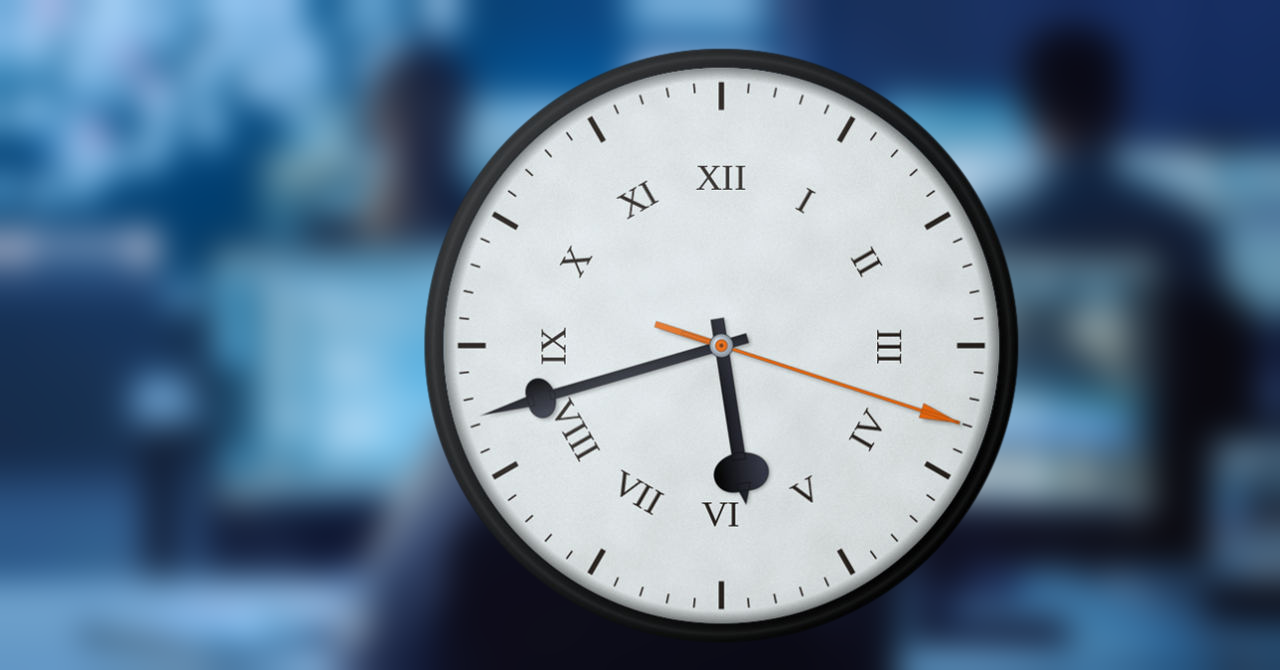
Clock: 5:42:18
